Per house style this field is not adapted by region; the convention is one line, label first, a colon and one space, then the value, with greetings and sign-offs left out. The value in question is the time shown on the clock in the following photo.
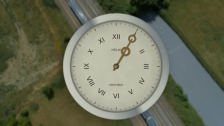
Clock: 1:05
